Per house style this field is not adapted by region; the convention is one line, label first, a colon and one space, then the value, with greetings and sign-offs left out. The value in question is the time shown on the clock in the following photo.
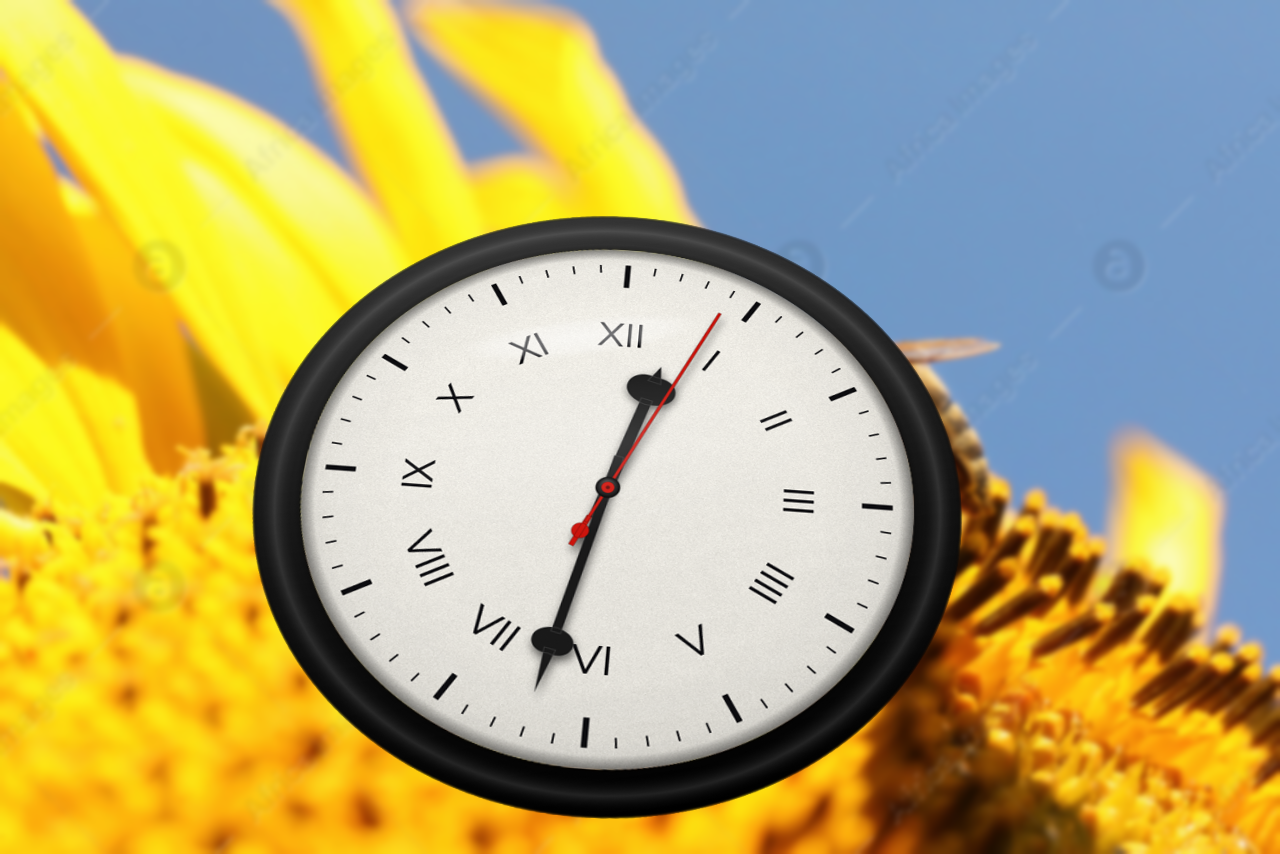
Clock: 12:32:04
